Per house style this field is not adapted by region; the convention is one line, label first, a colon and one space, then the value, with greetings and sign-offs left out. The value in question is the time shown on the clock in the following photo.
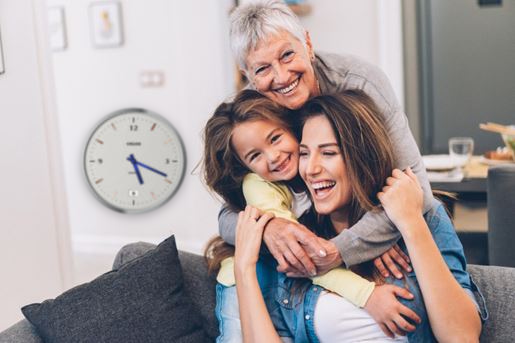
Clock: 5:19
